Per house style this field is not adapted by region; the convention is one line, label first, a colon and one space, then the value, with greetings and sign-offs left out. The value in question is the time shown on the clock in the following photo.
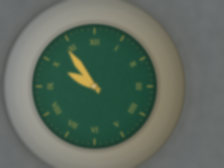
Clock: 9:54
